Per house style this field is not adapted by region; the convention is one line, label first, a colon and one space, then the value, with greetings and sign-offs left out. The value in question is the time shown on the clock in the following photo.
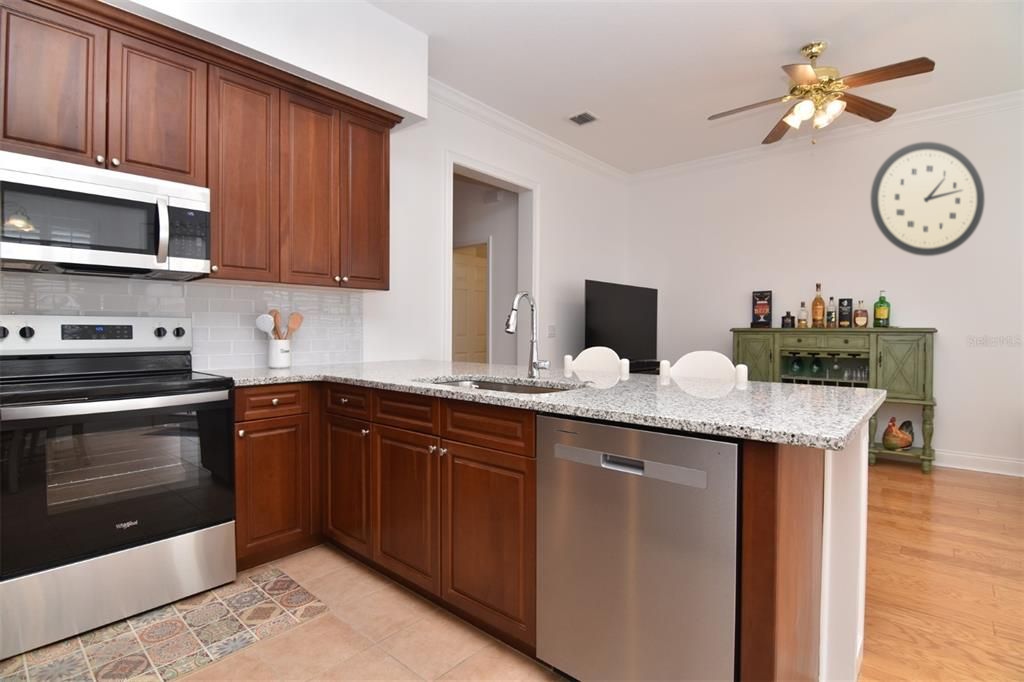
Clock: 1:12
